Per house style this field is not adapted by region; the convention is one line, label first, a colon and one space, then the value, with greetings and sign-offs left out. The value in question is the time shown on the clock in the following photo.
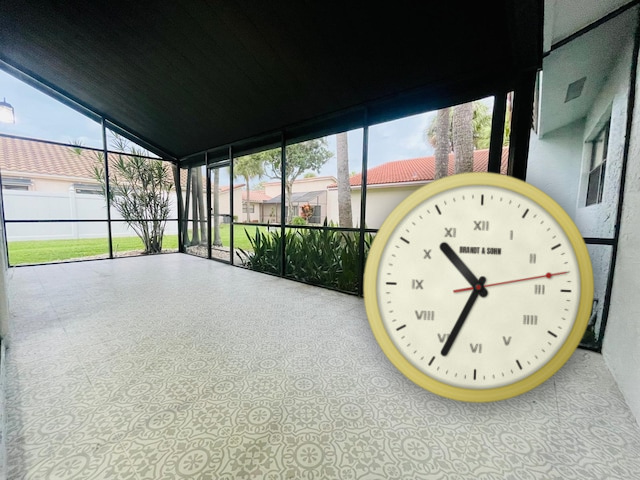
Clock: 10:34:13
